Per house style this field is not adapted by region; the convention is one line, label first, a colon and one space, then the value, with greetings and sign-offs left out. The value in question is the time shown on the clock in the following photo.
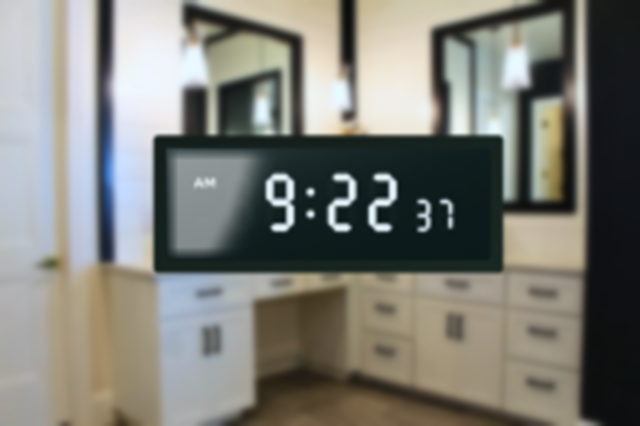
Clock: 9:22:37
